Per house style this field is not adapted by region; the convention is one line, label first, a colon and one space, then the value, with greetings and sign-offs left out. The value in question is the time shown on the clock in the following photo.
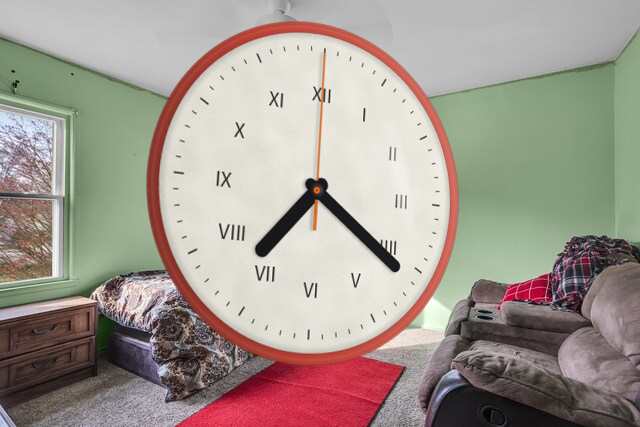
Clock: 7:21:00
